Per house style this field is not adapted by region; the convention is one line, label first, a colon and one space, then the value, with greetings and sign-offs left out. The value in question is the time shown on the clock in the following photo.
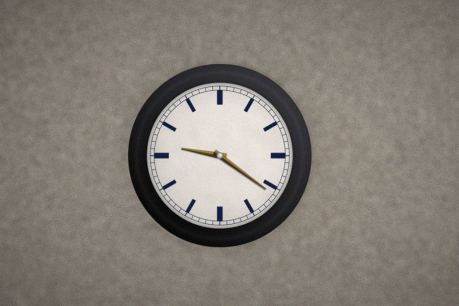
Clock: 9:21
